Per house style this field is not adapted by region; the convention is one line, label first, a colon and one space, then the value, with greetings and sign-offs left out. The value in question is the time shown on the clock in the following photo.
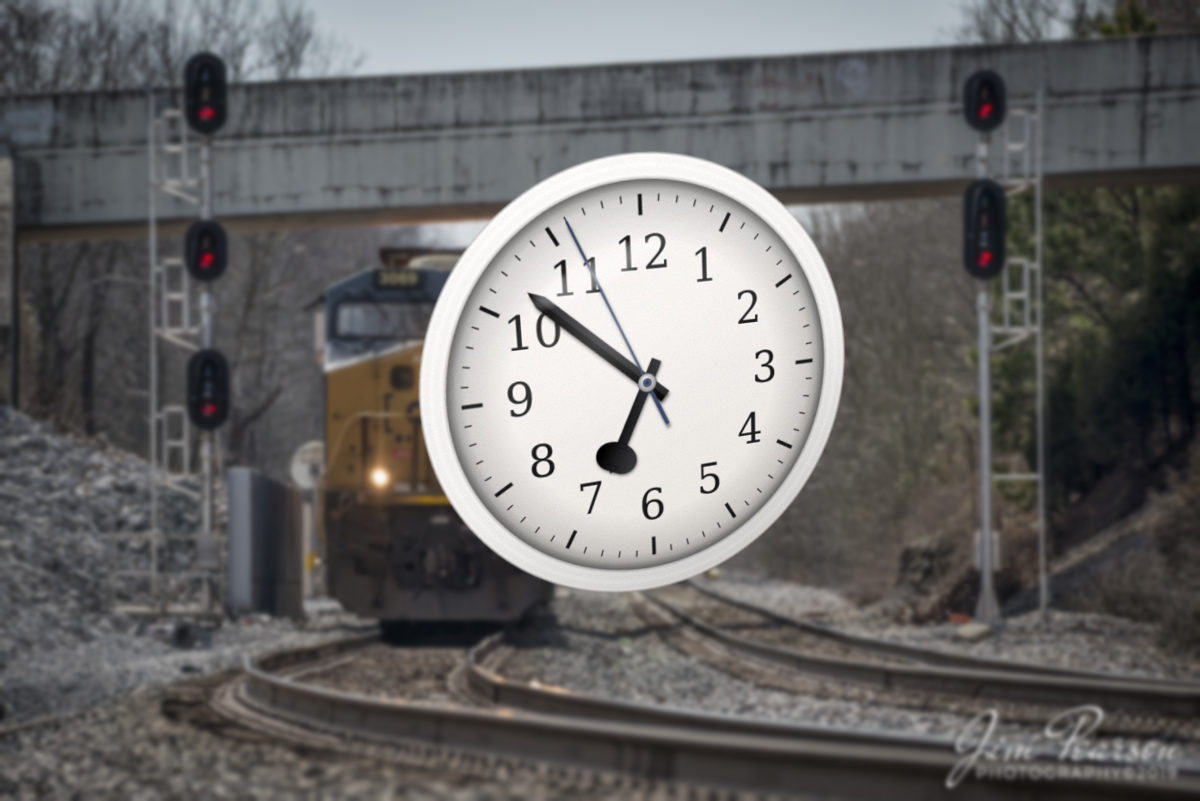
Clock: 6:51:56
